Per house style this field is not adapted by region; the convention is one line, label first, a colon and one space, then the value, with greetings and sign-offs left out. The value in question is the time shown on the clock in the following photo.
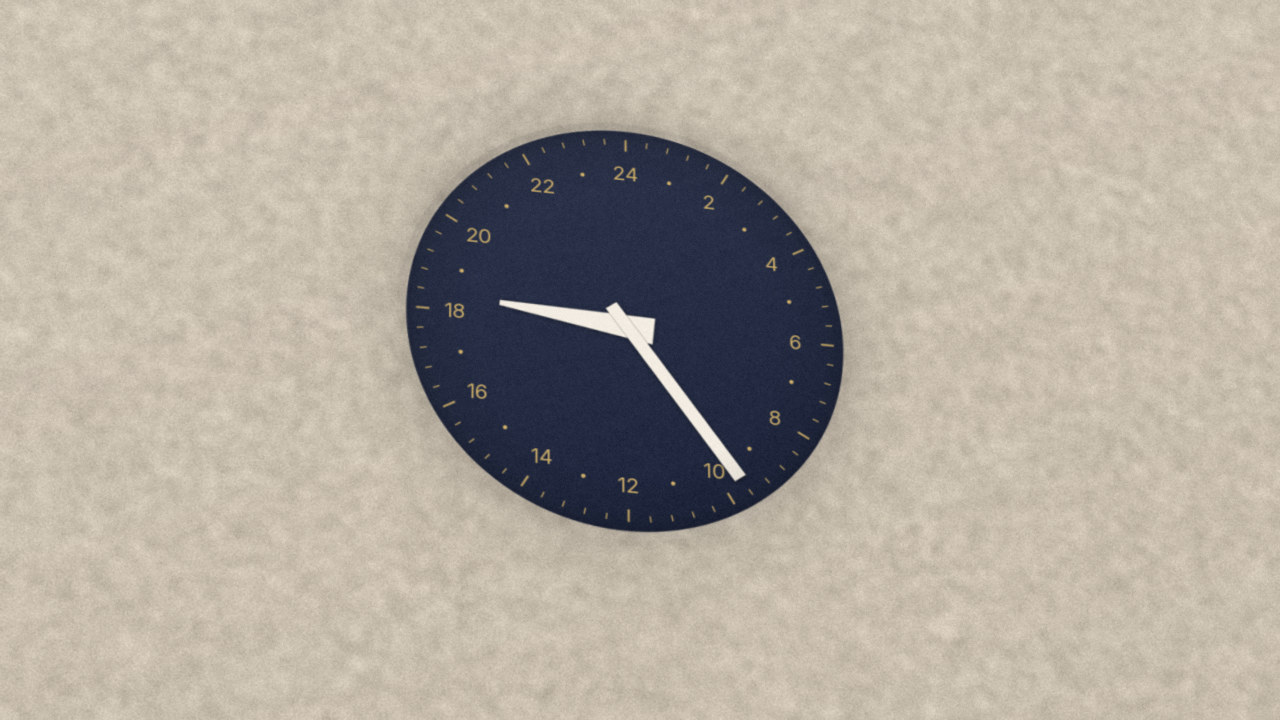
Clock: 18:24
